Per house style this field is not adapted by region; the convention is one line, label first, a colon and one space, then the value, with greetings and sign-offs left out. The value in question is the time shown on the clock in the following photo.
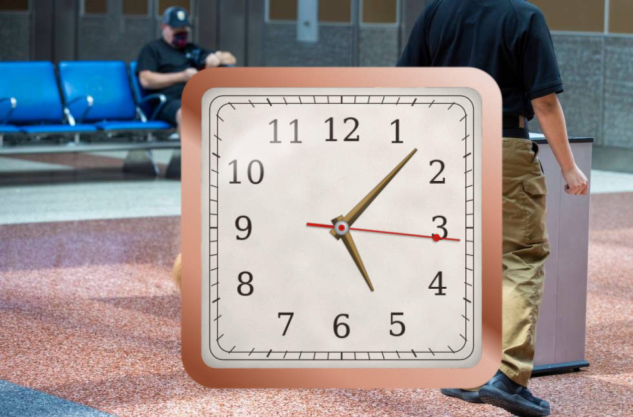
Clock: 5:07:16
